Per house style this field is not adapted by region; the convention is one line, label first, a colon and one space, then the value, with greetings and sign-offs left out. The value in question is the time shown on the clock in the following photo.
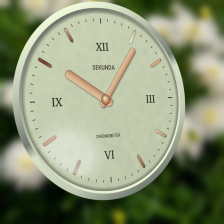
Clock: 10:06
